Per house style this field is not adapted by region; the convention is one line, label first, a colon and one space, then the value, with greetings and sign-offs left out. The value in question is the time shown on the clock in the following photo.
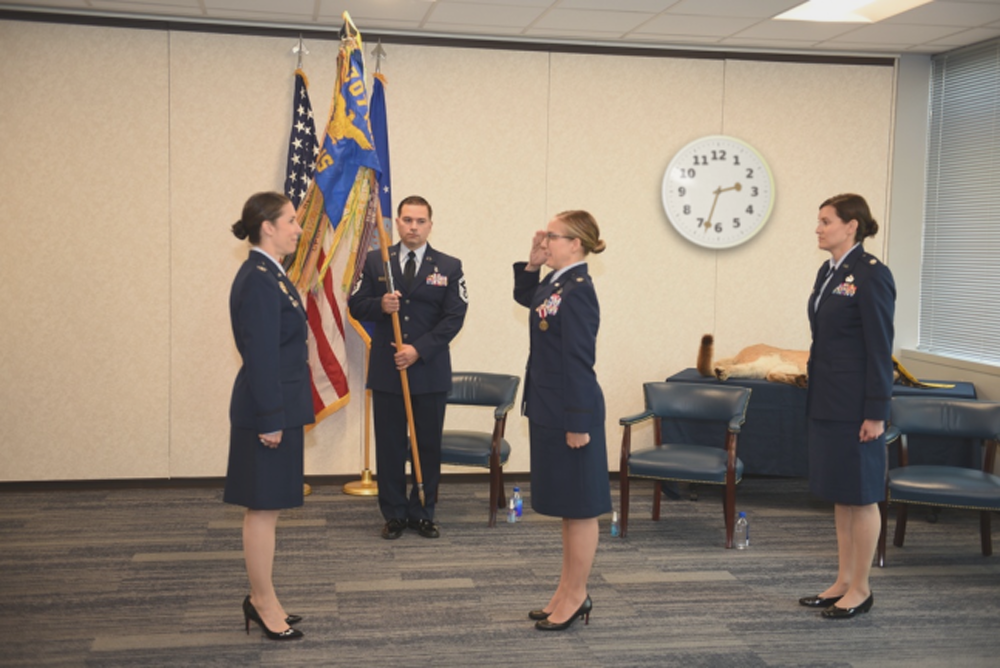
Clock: 2:33
